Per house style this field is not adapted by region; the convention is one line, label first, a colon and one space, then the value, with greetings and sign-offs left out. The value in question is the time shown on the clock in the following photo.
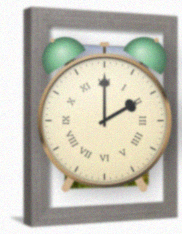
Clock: 2:00
